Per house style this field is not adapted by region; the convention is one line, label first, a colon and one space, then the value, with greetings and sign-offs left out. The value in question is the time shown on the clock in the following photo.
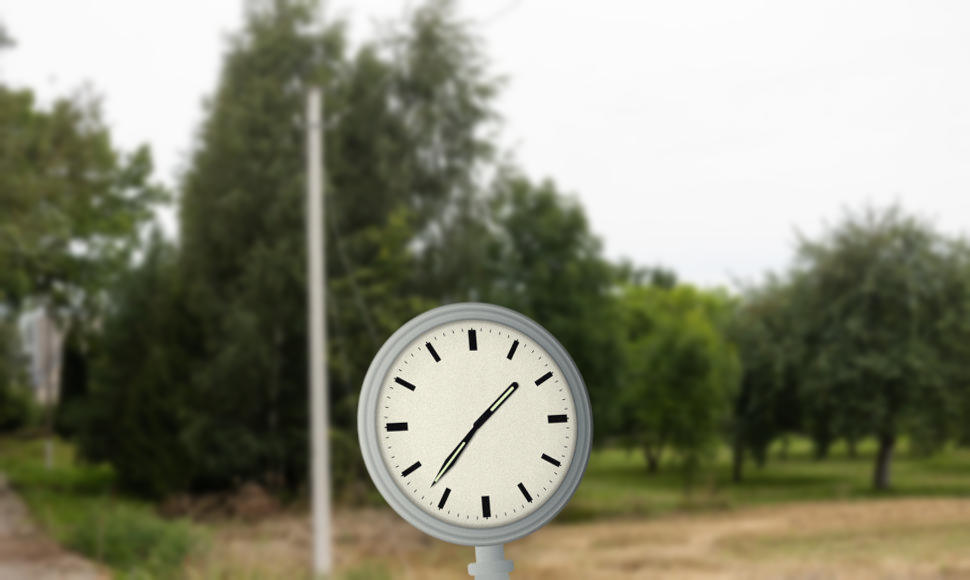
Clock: 1:37
